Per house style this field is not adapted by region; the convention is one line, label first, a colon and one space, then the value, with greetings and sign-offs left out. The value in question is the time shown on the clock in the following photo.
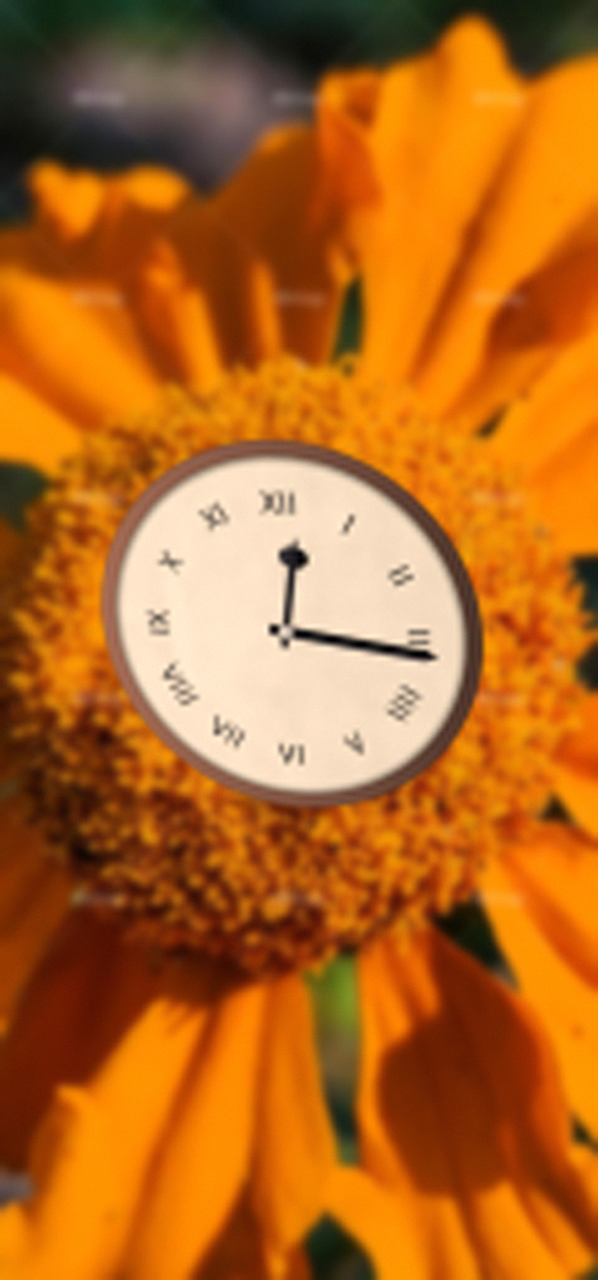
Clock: 12:16
